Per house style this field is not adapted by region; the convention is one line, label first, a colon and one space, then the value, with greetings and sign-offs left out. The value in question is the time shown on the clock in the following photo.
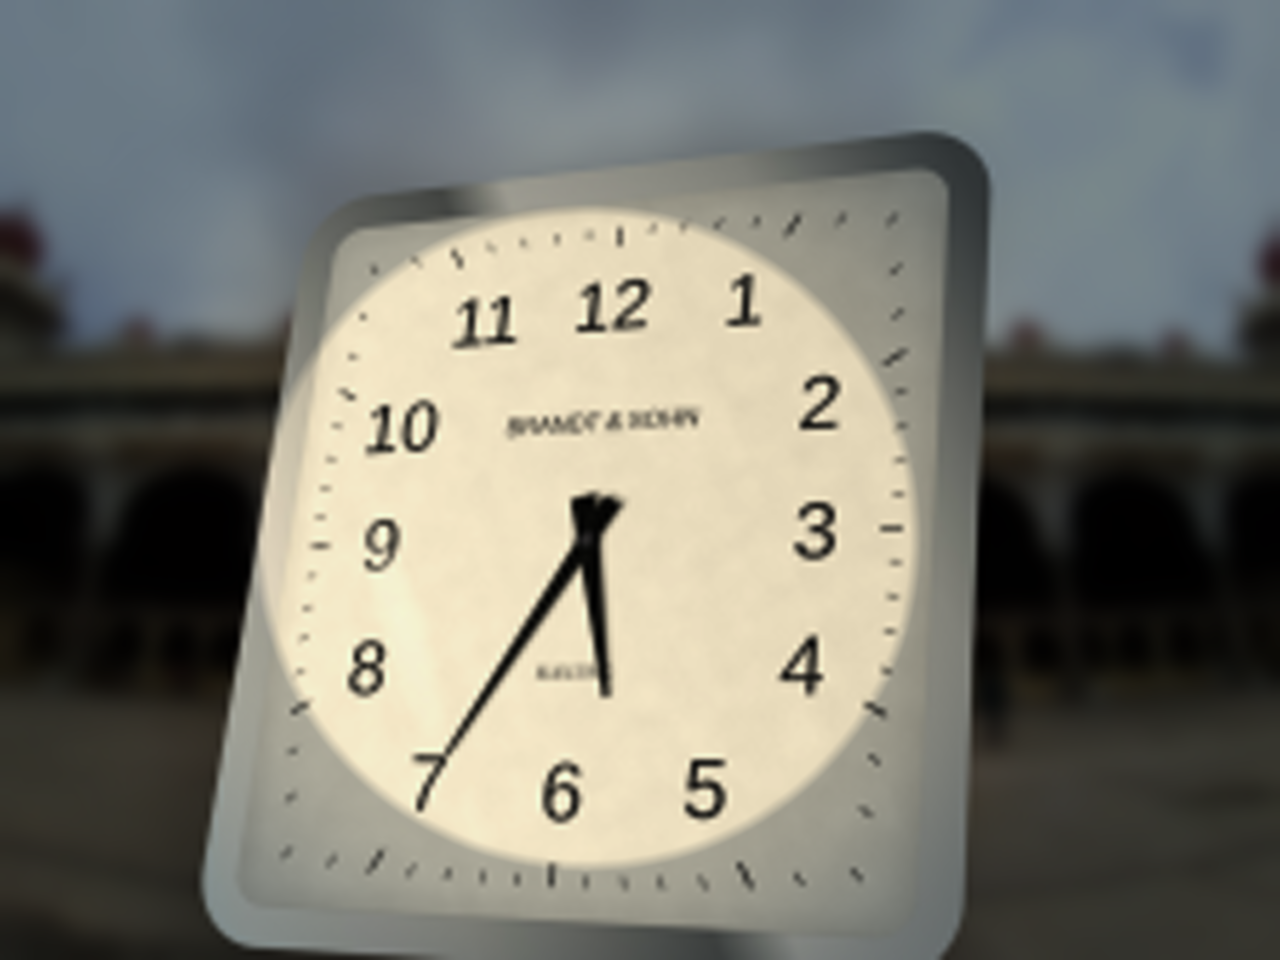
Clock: 5:35
